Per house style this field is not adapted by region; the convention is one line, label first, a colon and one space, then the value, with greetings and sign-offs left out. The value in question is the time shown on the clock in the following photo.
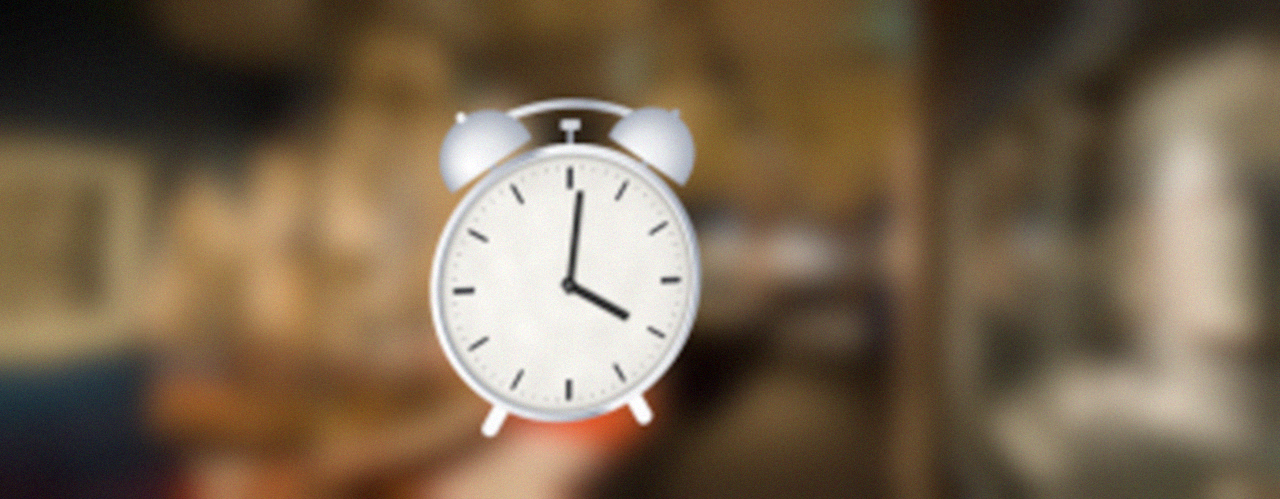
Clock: 4:01
